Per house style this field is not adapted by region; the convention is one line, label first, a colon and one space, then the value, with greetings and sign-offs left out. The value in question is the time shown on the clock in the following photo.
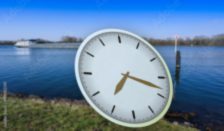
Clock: 7:18
